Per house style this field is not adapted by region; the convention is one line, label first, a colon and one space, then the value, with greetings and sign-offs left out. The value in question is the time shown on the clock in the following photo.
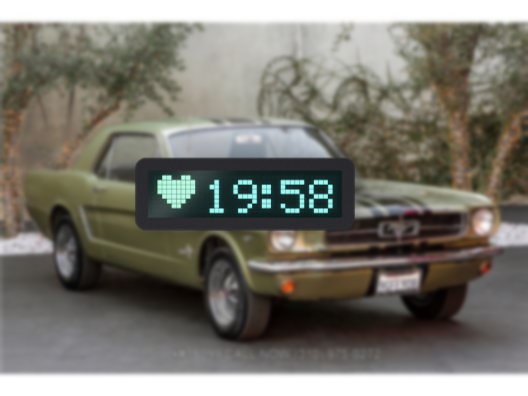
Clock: 19:58
